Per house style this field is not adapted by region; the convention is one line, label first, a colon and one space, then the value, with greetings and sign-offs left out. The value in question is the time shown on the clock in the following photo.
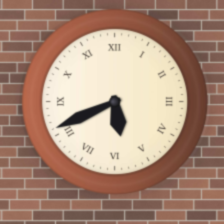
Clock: 5:41
